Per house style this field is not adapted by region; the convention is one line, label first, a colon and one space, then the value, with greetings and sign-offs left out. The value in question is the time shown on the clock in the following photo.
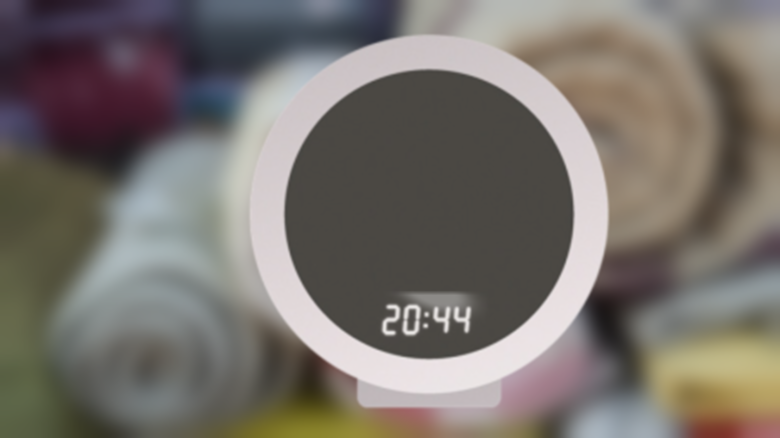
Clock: 20:44
